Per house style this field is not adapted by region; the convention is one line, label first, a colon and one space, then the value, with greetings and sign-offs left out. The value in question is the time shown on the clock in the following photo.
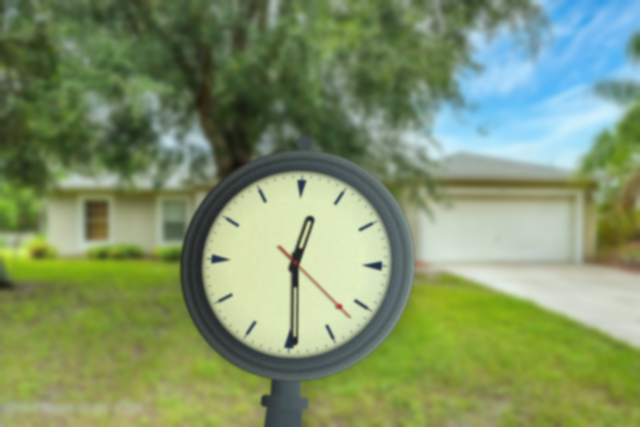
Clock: 12:29:22
